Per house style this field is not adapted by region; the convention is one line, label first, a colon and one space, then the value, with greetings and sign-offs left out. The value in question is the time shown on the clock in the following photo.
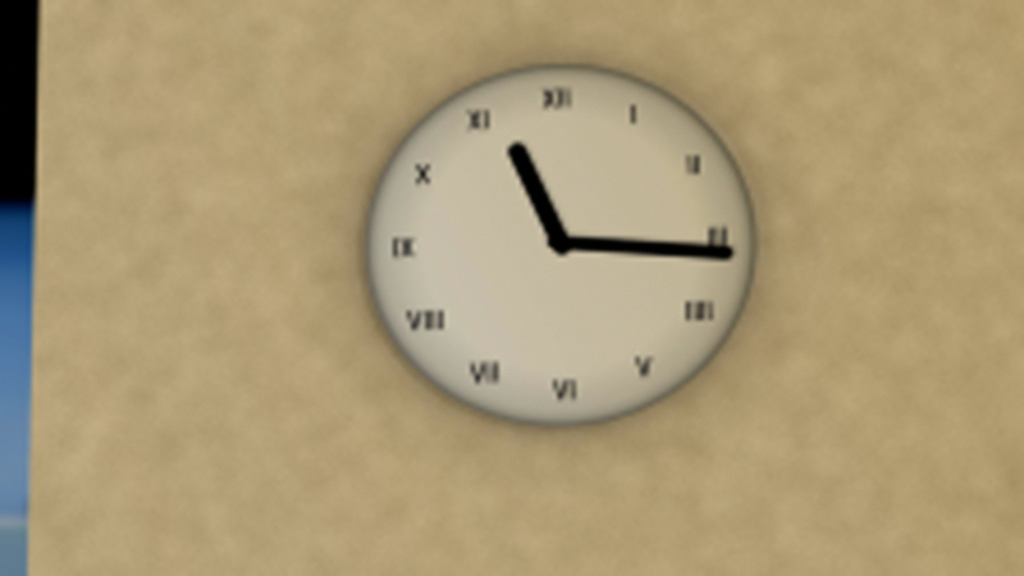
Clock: 11:16
